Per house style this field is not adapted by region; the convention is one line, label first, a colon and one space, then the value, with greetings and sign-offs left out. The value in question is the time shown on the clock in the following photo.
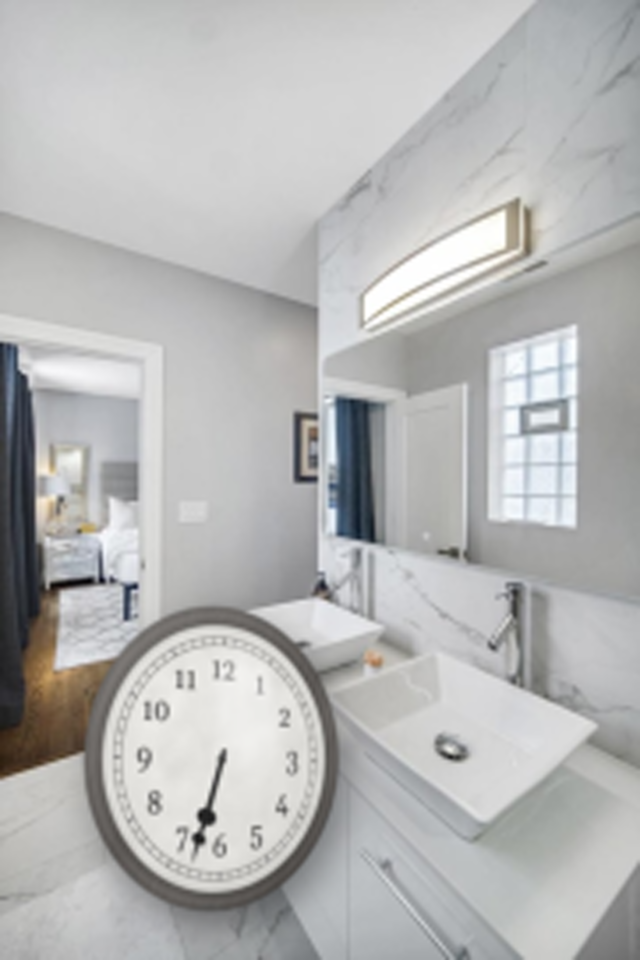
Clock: 6:33
